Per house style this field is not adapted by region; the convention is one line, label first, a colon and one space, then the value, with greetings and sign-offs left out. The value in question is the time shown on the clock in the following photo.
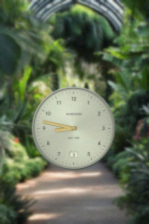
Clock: 8:47
